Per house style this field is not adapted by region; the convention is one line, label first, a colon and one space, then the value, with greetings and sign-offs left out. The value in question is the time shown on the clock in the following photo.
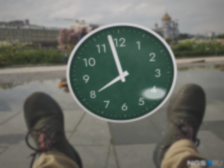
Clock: 7:58
